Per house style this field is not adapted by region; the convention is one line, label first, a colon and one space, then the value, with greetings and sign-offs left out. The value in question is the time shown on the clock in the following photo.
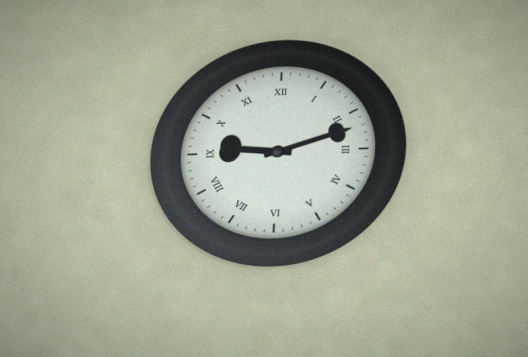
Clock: 9:12
